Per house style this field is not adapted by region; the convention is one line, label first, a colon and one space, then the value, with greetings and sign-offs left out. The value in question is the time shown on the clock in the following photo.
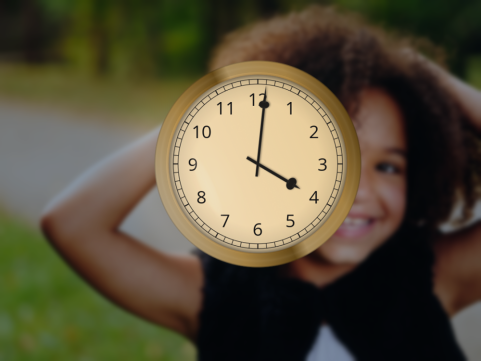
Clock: 4:01
